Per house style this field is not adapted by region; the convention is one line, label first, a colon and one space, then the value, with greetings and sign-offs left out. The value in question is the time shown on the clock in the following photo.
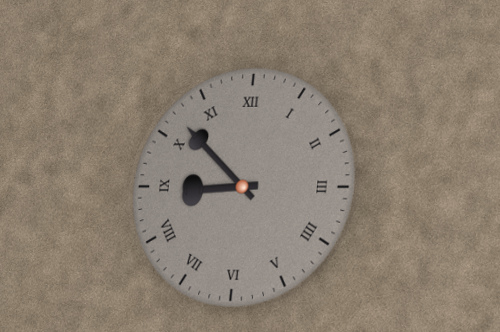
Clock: 8:52
